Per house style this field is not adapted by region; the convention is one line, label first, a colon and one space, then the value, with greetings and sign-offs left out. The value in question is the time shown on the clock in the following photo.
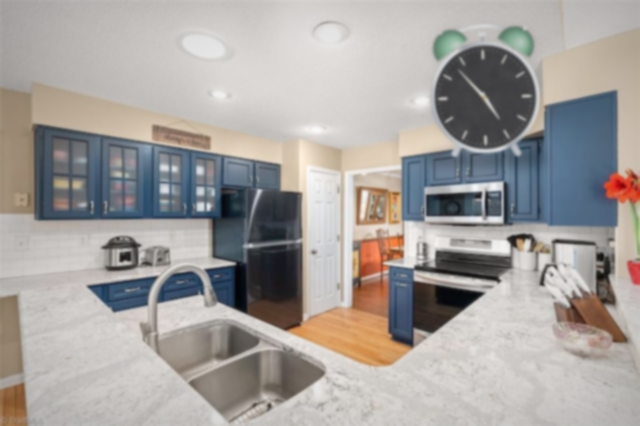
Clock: 4:53
